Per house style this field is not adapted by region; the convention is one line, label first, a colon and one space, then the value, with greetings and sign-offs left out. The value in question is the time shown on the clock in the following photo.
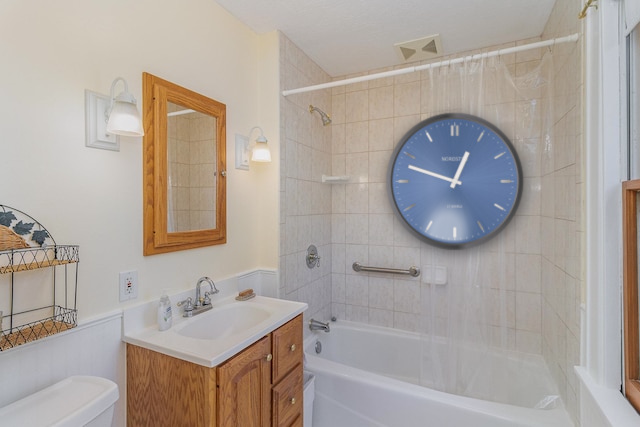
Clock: 12:48
